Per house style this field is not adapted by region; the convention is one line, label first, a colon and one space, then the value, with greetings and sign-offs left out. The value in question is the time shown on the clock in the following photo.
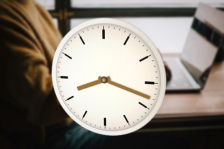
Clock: 8:18
